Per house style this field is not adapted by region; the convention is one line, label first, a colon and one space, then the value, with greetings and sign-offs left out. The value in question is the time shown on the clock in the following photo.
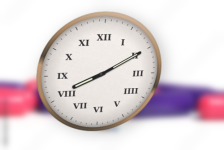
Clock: 8:10
